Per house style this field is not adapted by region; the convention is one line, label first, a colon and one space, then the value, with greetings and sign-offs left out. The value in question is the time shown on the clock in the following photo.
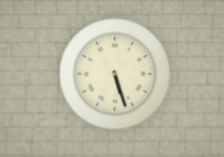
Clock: 5:27
